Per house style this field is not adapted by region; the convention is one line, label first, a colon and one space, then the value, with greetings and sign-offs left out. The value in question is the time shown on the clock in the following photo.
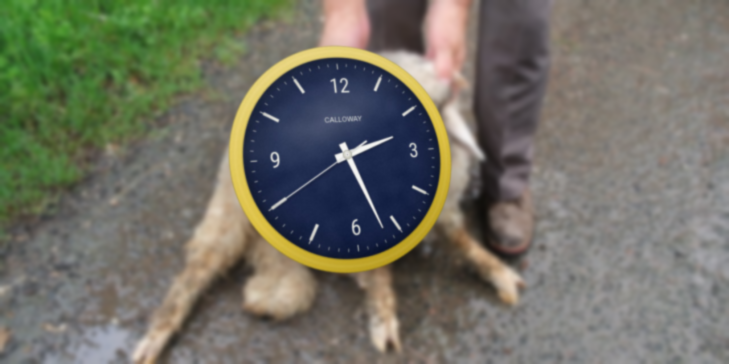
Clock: 2:26:40
